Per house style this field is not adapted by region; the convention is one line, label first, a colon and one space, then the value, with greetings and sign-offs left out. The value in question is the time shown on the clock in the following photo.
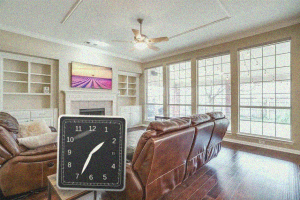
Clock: 1:34
